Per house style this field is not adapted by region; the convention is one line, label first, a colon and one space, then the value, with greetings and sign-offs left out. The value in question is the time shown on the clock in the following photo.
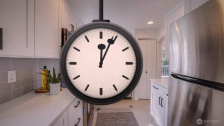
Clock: 12:04
